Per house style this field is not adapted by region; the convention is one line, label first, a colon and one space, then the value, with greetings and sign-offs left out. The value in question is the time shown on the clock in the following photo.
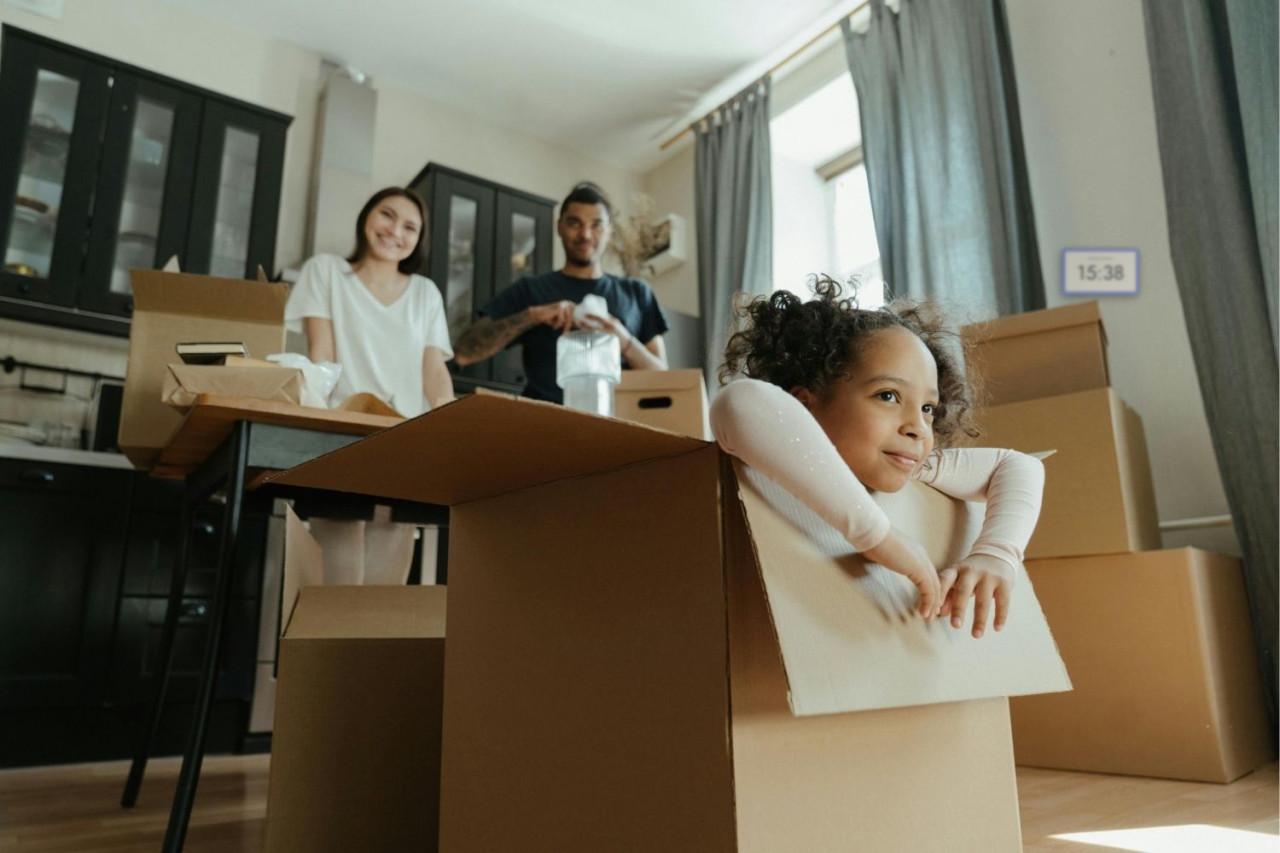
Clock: 15:38
